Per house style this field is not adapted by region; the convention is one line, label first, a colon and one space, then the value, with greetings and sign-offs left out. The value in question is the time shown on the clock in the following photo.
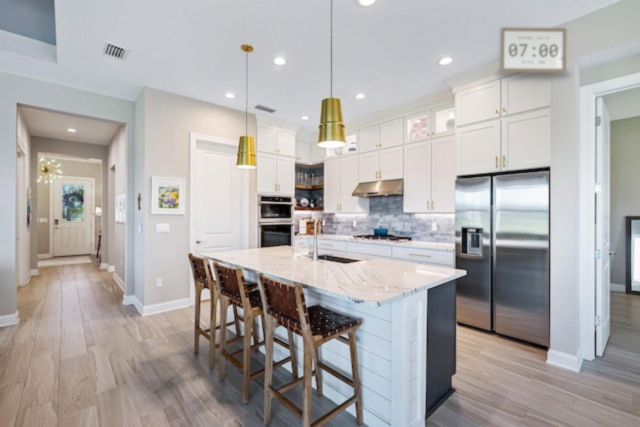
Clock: 7:00
